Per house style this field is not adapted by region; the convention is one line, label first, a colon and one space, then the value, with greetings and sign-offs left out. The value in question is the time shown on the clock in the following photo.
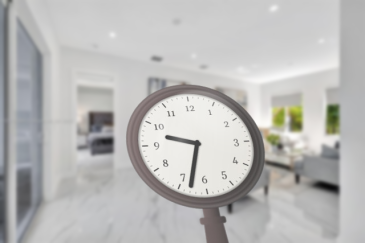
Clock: 9:33
